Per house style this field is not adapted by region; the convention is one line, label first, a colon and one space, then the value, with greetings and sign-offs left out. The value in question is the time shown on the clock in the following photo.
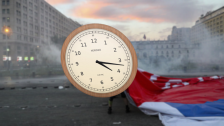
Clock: 4:17
